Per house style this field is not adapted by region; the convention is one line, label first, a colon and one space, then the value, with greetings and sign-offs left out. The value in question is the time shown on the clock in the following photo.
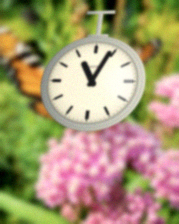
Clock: 11:04
